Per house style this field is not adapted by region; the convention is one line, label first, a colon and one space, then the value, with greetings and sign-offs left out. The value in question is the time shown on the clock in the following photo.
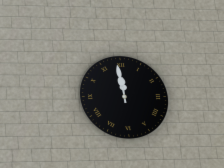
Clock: 11:59
